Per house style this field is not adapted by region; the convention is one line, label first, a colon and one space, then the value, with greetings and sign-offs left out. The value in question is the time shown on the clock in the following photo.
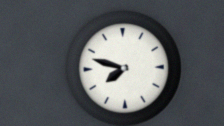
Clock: 7:48
